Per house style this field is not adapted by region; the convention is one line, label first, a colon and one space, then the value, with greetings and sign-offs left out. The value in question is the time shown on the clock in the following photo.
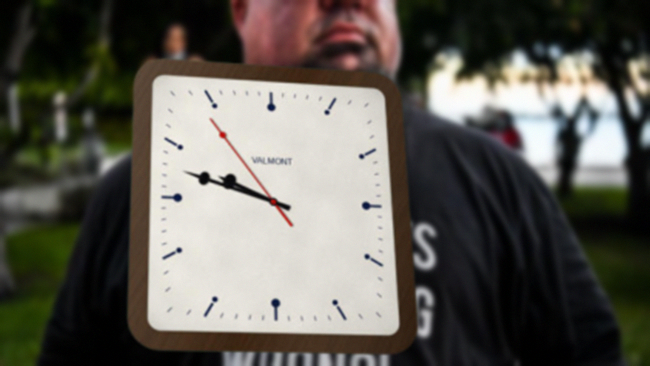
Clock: 9:47:54
